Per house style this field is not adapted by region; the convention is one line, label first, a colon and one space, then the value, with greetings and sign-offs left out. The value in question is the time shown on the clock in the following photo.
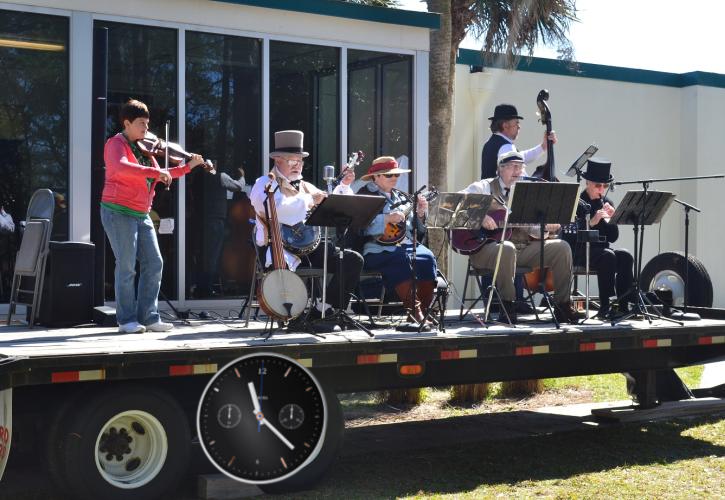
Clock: 11:22
